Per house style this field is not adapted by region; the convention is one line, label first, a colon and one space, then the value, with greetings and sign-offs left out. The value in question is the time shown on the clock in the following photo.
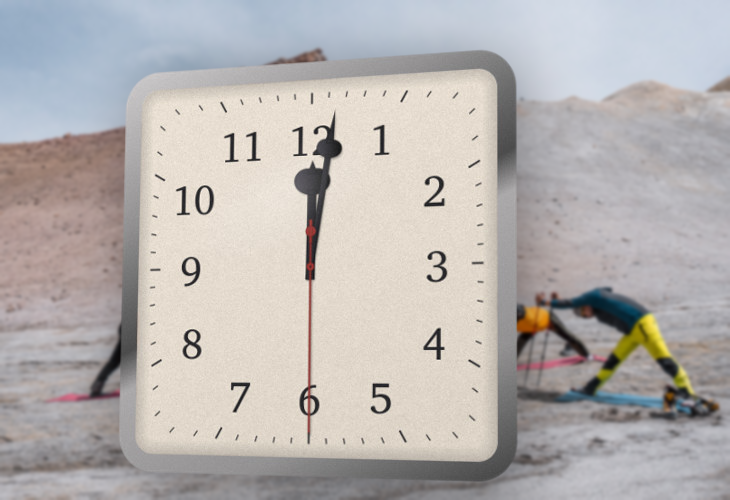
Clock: 12:01:30
